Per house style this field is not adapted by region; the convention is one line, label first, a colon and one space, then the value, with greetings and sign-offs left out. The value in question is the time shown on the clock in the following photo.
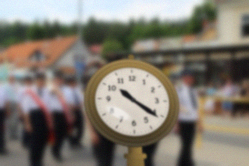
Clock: 10:21
